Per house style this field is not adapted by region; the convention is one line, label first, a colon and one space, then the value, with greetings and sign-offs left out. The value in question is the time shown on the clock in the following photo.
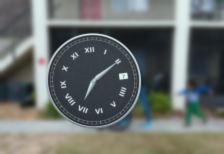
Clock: 7:10
